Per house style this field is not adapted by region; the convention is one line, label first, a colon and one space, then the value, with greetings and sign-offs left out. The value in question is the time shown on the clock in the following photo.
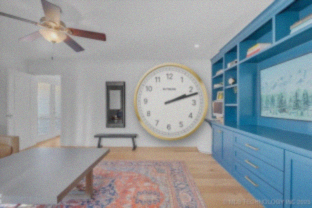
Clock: 2:12
